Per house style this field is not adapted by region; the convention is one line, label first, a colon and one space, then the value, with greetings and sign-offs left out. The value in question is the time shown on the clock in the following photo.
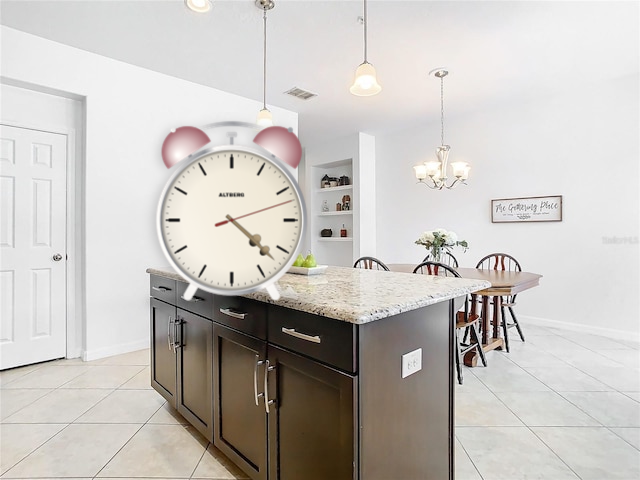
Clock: 4:22:12
